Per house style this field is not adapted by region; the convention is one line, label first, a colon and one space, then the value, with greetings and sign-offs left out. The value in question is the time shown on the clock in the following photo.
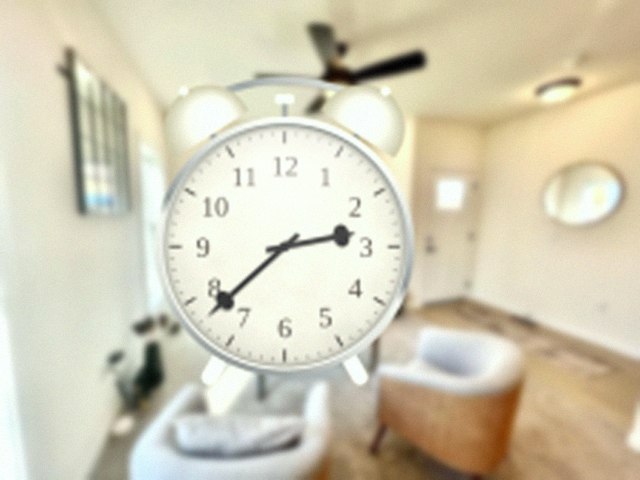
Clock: 2:38
